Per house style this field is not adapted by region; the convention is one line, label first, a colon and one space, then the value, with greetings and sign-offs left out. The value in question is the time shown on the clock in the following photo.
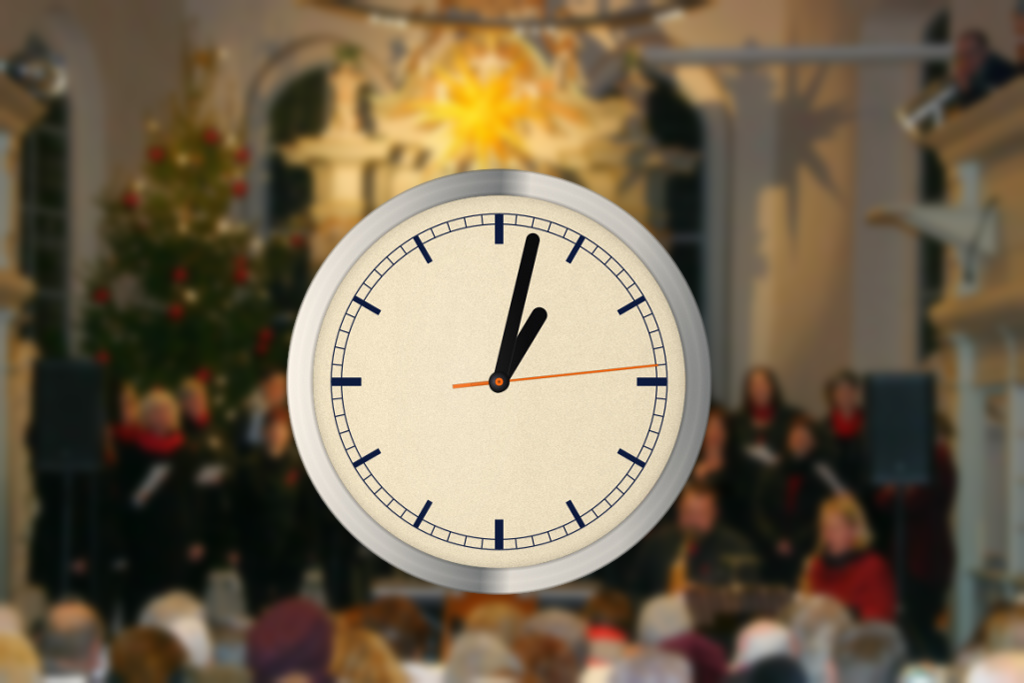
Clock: 1:02:14
